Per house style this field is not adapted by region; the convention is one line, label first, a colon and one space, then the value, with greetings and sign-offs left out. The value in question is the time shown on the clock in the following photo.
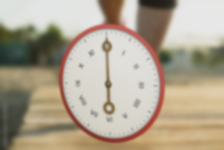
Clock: 6:00
